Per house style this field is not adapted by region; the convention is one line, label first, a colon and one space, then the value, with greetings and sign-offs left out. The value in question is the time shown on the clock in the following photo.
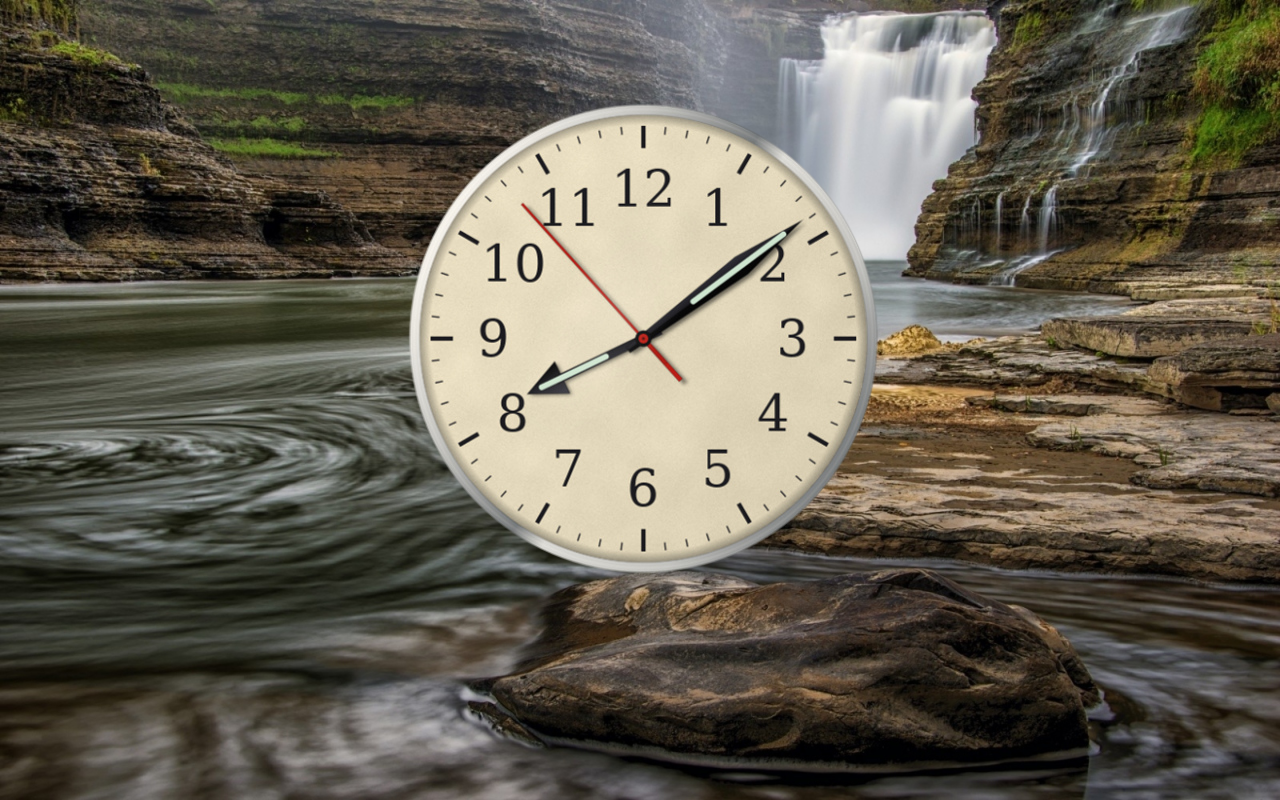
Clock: 8:08:53
